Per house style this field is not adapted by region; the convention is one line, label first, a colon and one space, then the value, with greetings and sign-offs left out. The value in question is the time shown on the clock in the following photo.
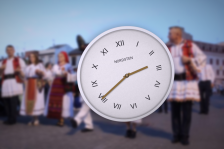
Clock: 2:40
